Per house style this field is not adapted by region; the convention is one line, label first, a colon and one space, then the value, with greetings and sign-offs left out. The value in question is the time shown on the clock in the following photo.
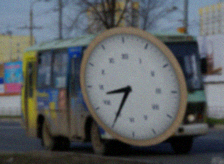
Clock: 8:35
